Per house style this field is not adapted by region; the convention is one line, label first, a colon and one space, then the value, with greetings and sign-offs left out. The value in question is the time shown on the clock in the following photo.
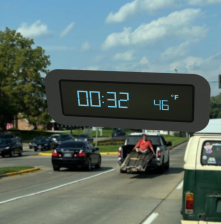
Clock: 0:32
